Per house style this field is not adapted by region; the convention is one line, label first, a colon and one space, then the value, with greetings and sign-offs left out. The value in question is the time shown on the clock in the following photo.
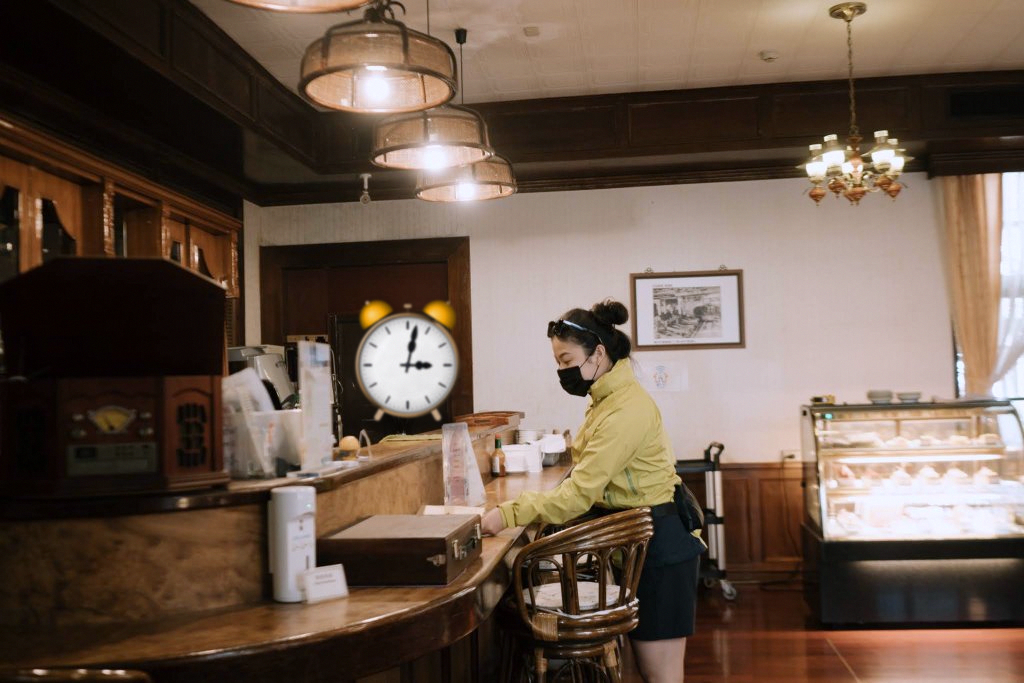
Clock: 3:02
